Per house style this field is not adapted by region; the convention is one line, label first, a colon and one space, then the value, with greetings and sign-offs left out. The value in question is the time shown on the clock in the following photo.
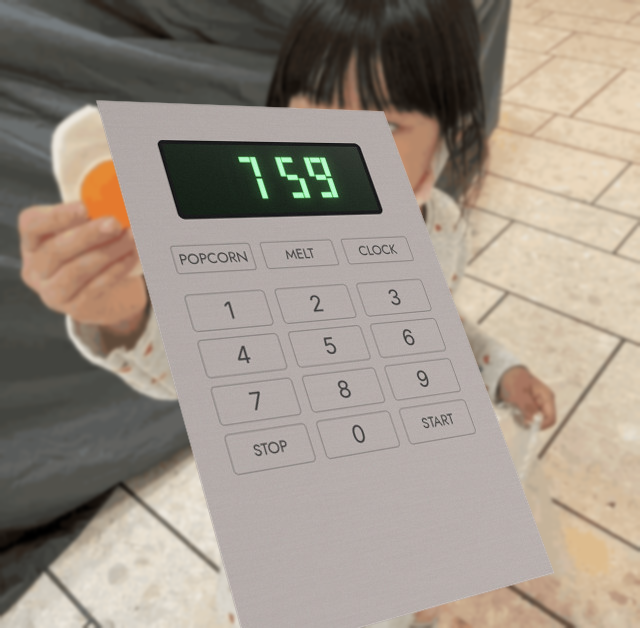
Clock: 7:59
